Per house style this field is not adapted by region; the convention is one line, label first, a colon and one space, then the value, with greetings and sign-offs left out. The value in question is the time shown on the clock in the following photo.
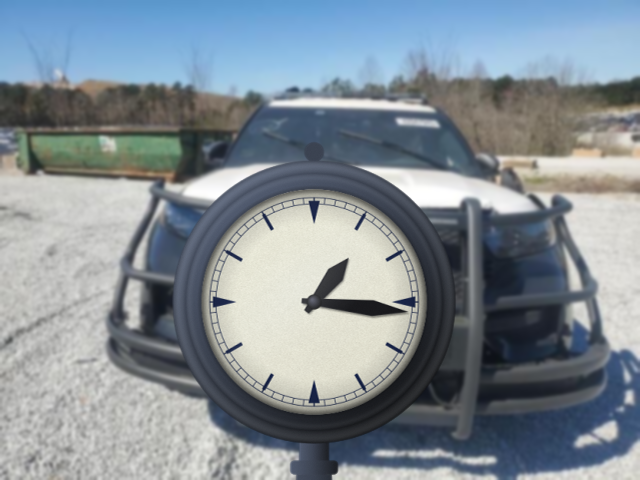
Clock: 1:16
